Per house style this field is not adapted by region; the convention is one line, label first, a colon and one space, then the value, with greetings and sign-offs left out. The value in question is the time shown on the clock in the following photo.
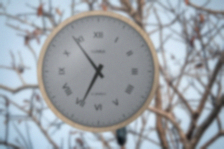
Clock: 6:54
